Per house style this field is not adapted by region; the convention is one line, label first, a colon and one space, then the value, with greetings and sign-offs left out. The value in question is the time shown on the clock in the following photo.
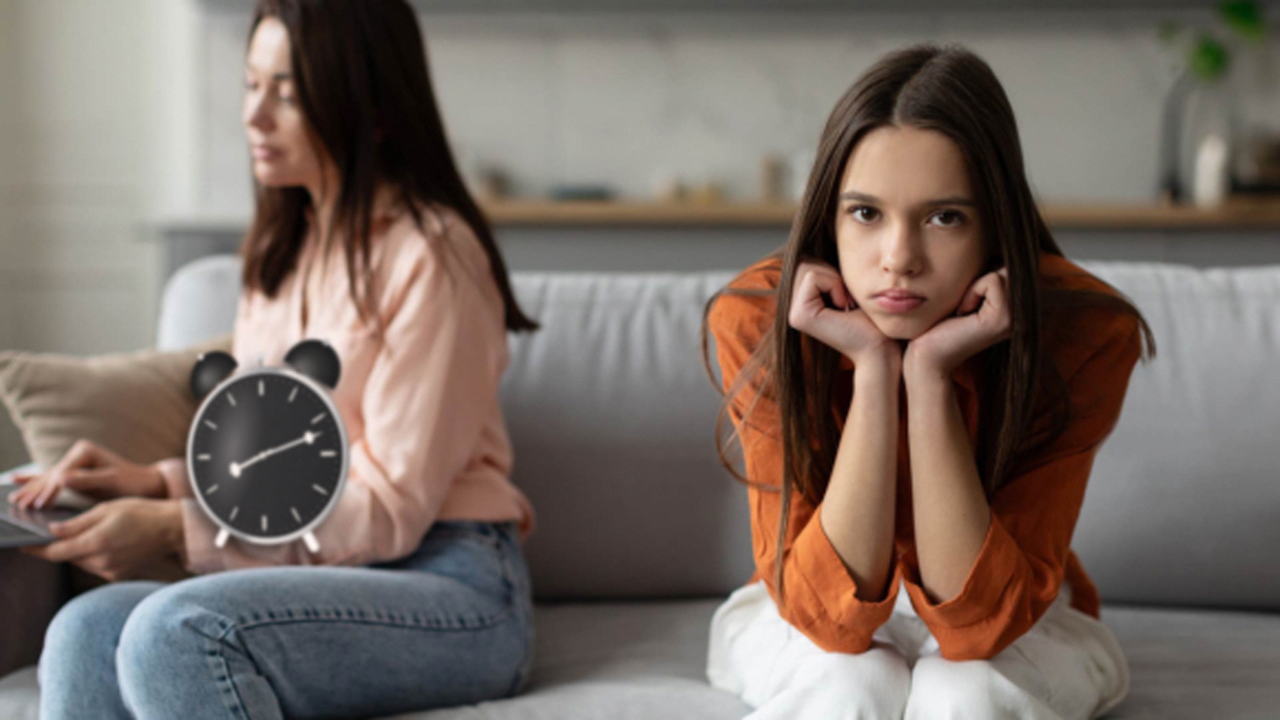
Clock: 8:12
